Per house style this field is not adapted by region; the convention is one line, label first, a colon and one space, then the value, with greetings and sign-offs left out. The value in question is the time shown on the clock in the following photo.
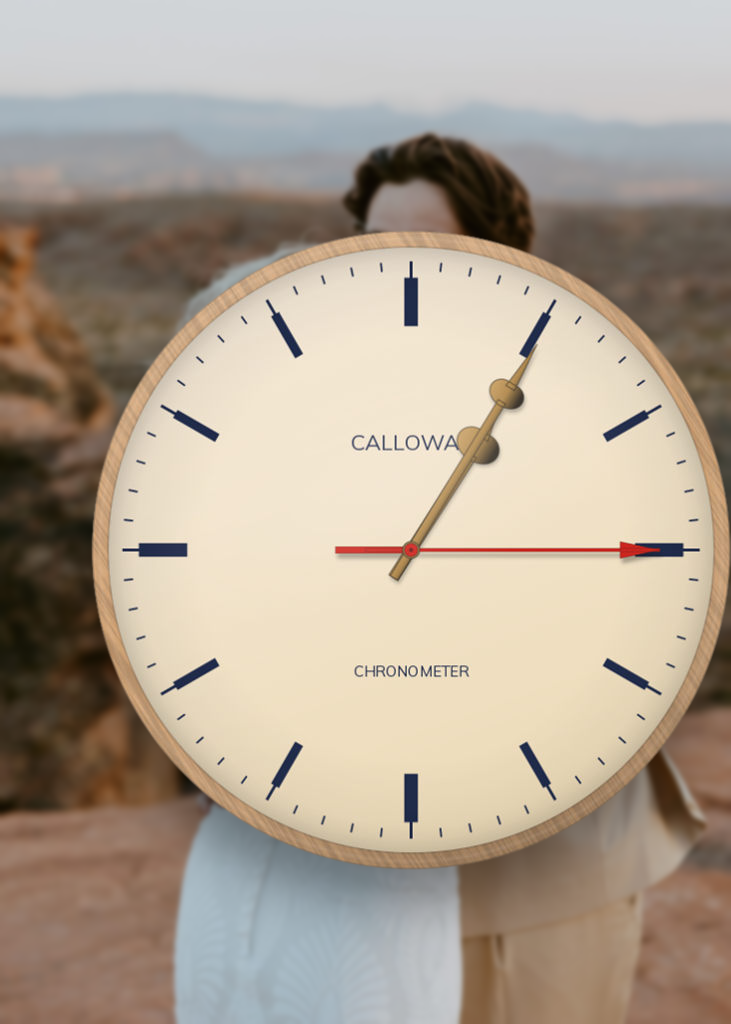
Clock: 1:05:15
